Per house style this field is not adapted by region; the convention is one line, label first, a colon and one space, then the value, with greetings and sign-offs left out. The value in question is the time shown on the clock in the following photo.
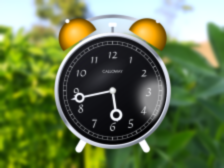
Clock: 5:43
